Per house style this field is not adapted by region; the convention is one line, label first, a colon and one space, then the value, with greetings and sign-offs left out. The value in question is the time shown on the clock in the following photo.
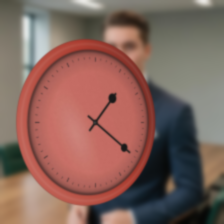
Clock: 1:21
